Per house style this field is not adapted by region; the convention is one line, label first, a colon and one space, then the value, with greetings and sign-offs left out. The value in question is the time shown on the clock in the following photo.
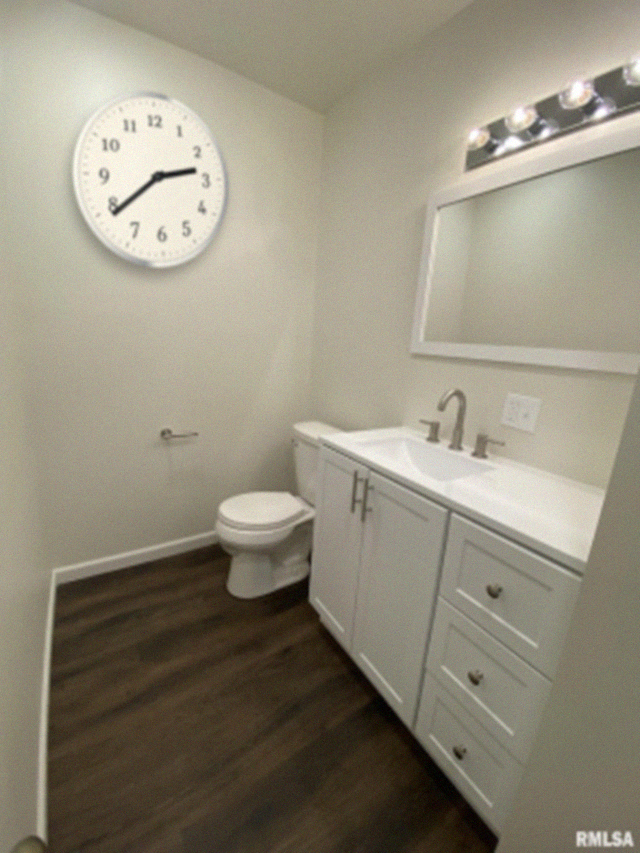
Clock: 2:39
